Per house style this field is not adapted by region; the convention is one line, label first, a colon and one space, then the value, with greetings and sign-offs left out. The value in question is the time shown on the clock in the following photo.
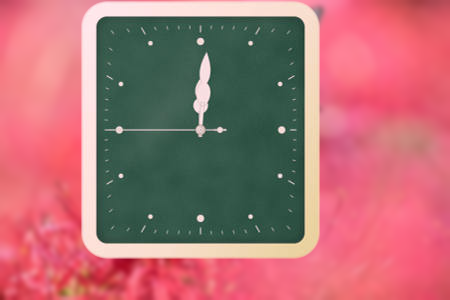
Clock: 12:00:45
